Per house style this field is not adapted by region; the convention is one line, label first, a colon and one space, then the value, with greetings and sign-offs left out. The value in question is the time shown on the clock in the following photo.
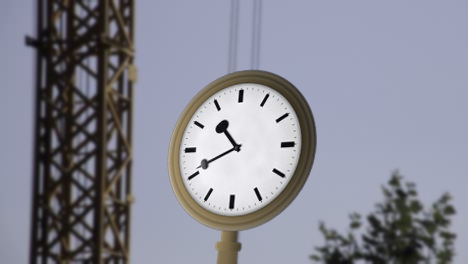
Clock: 10:41
